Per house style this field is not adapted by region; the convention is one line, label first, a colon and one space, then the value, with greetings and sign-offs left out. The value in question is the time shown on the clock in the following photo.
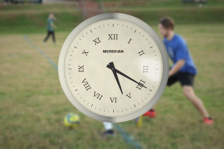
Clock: 5:20
